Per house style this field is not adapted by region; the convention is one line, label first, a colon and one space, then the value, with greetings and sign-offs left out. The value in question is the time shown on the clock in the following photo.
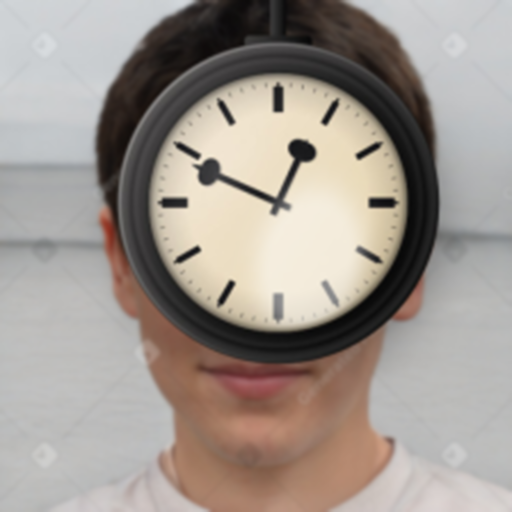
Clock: 12:49
